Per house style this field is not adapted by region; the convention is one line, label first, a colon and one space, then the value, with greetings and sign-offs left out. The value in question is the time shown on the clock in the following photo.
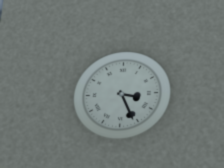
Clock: 3:26
